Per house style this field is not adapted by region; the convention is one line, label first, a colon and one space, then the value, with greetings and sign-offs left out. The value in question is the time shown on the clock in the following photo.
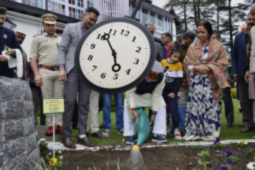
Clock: 4:52
